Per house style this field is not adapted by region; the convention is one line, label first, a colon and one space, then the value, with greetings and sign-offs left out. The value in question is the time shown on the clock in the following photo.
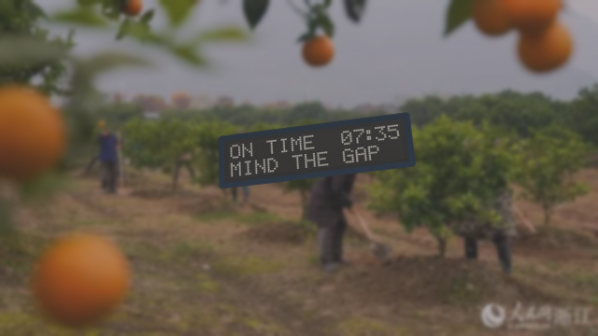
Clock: 7:35
